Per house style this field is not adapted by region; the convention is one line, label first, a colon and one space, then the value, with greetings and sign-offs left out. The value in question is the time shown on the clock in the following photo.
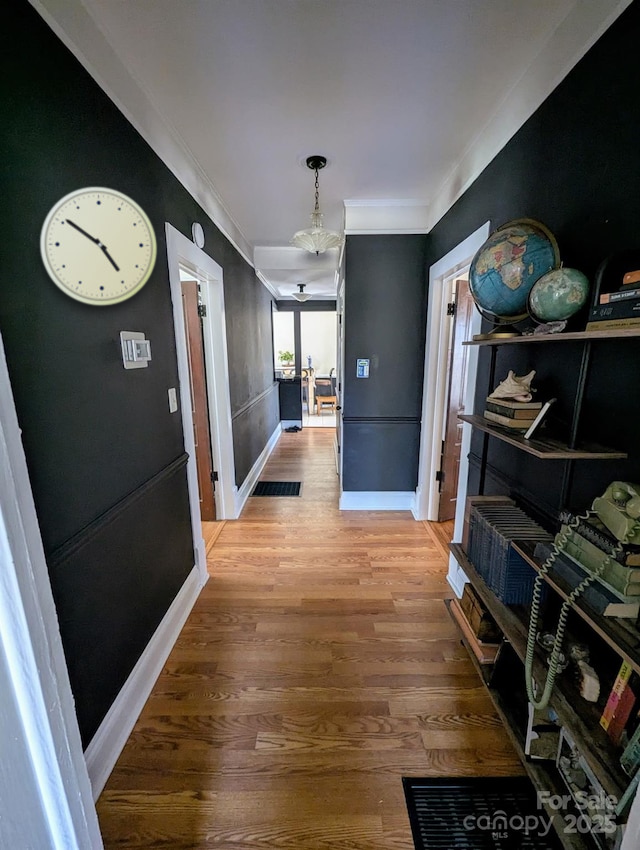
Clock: 4:51
